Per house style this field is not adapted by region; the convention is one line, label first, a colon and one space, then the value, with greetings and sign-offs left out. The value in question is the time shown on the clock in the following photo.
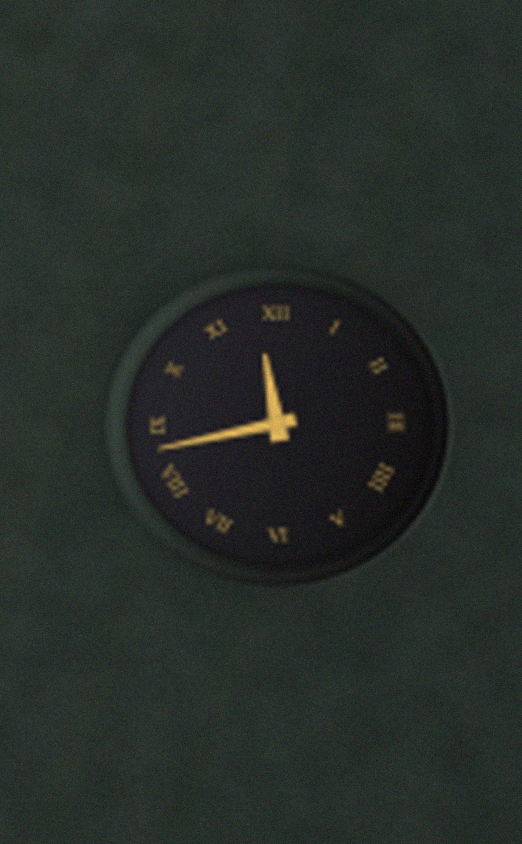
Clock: 11:43
